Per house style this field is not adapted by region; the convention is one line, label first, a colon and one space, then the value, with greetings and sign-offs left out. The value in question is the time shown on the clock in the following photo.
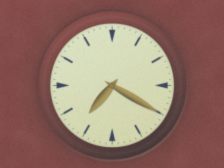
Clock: 7:20
